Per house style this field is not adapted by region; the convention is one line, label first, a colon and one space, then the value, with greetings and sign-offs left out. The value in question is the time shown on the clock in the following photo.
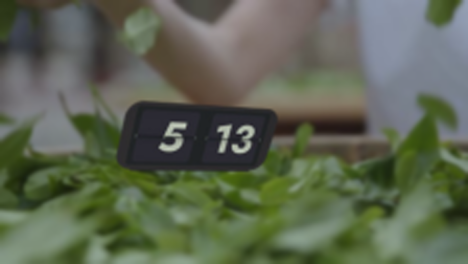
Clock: 5:13
